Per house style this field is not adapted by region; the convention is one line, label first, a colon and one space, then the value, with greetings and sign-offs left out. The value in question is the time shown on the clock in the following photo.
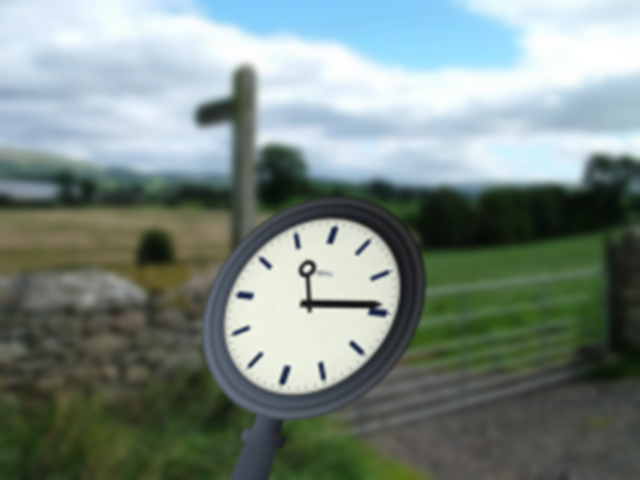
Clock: 11:14
